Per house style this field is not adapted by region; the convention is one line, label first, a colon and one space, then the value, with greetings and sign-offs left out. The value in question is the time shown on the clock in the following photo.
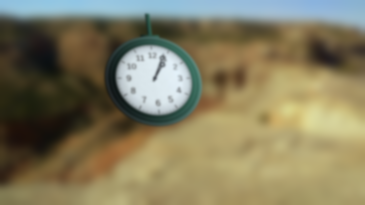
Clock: 1:04
